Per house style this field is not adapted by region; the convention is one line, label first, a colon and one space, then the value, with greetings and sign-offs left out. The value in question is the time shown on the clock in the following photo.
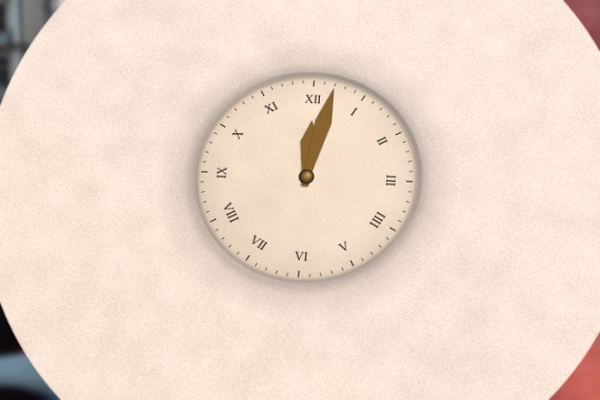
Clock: 12:02
